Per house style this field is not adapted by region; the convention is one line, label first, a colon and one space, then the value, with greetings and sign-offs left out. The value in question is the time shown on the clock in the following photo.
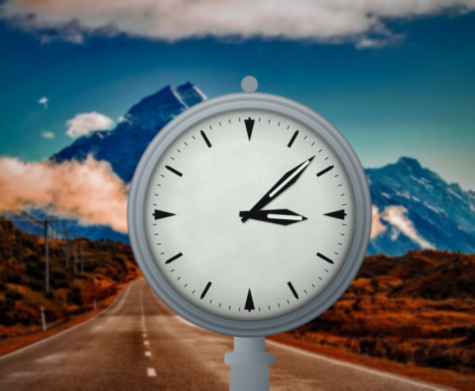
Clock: 3:08
